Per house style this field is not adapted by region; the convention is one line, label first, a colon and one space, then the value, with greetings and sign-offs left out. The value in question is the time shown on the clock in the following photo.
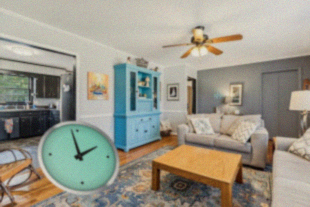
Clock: 1:58
